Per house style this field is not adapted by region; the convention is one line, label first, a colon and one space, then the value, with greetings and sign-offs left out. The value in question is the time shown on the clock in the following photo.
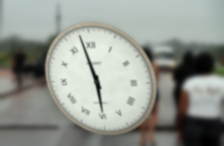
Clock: 5:58
